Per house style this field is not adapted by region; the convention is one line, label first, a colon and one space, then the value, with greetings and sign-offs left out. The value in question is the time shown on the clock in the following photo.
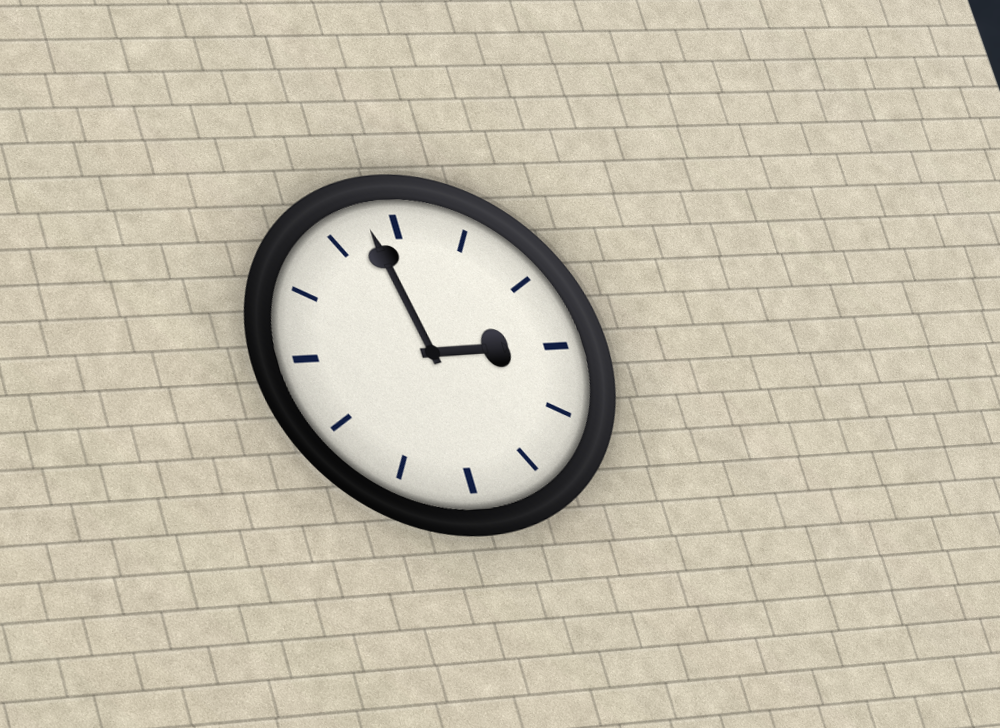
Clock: 2:58
